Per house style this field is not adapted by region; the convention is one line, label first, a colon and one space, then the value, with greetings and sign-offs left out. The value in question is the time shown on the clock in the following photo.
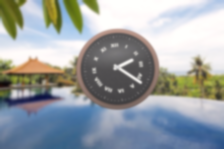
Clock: 2:22
